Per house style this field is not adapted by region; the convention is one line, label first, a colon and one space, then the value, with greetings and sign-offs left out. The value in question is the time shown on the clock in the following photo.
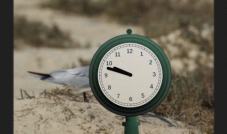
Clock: 9:48
